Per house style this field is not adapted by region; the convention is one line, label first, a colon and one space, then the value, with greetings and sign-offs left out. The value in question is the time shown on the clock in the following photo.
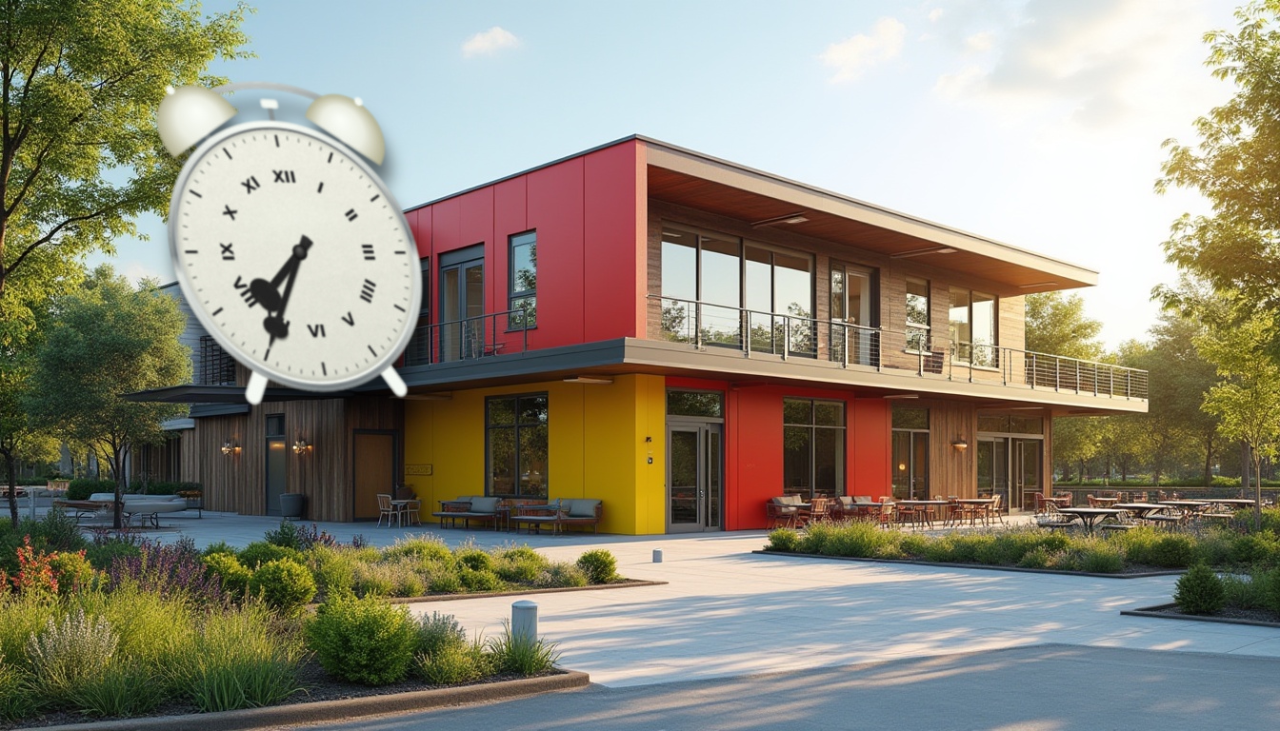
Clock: 7:35
